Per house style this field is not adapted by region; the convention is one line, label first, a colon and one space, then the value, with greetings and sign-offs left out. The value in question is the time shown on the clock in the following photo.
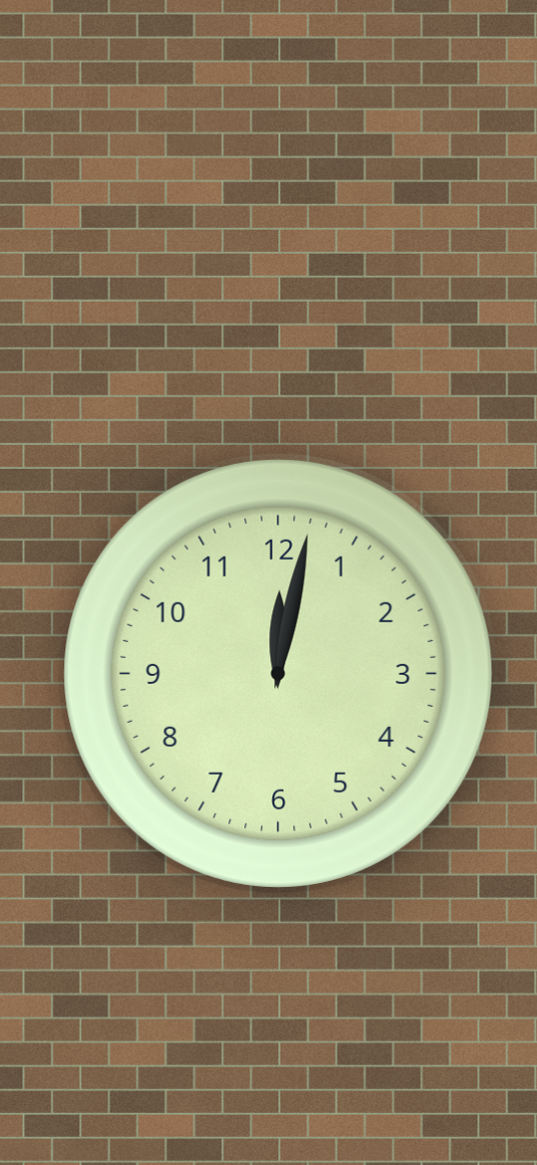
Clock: 12:02
